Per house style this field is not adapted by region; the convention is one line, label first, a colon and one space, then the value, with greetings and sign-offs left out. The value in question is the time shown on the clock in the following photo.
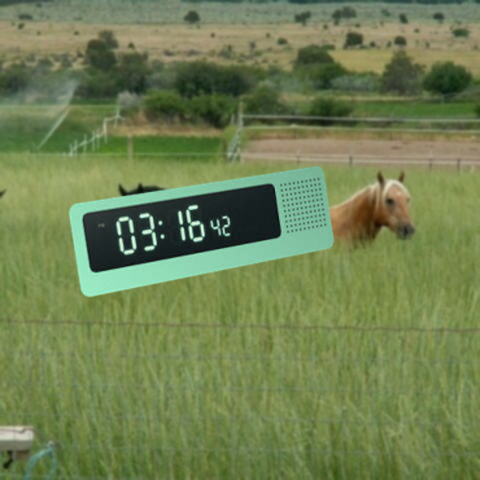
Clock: 3:16:42
